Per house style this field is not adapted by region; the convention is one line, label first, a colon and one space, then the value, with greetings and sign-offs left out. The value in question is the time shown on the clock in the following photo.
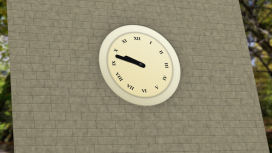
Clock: 9:48
